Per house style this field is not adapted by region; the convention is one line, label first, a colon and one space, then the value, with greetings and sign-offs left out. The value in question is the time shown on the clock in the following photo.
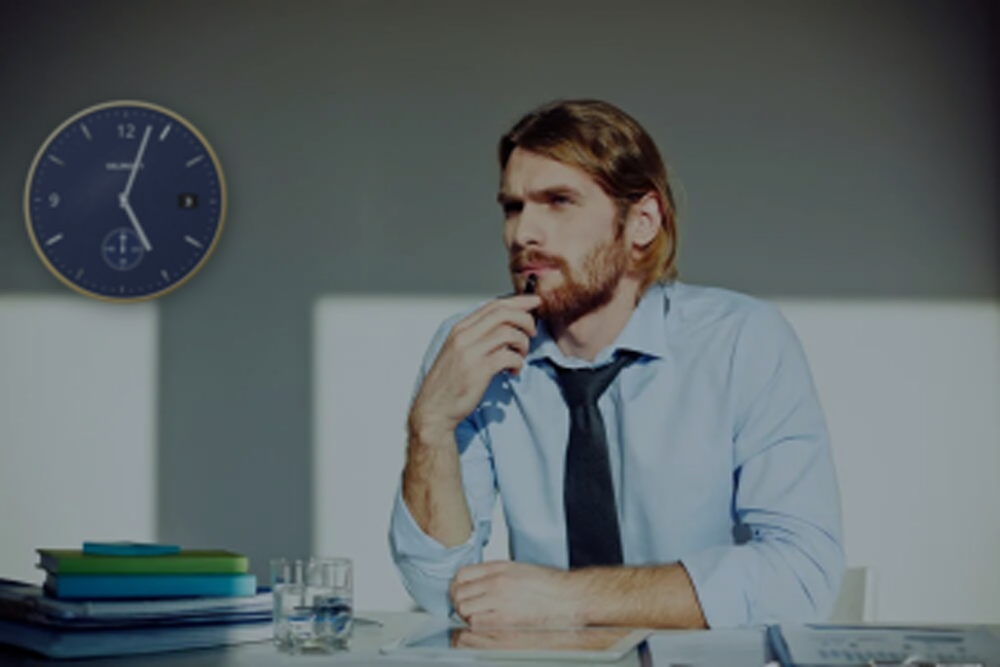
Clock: 5:03
